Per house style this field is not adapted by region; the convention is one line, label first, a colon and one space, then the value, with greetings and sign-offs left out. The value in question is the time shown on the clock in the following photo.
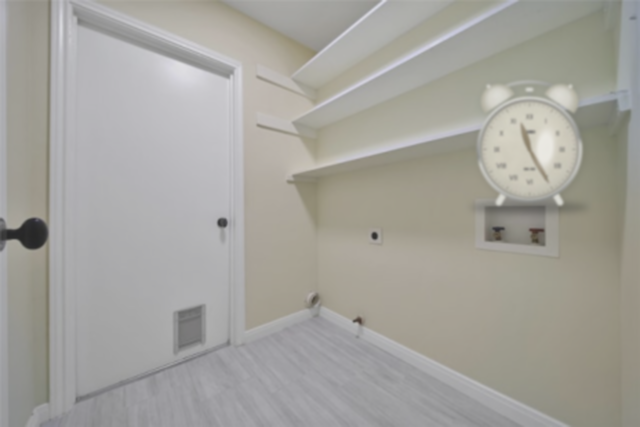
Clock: 11:25
